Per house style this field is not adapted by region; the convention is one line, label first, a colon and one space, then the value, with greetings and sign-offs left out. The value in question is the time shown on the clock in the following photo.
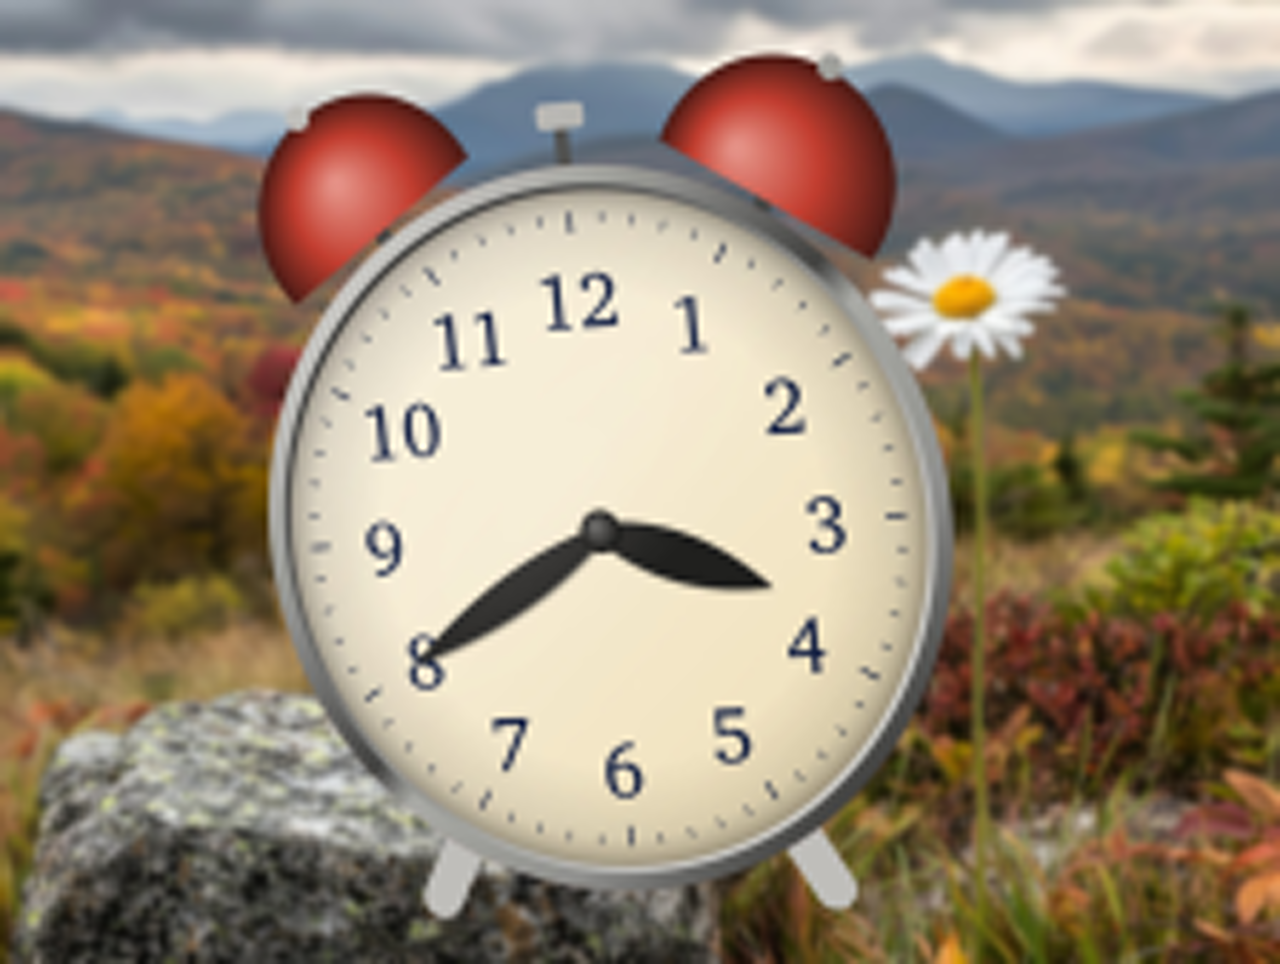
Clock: 3:40
